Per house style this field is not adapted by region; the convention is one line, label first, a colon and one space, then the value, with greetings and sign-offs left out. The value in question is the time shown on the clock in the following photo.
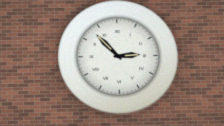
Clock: 2:53
